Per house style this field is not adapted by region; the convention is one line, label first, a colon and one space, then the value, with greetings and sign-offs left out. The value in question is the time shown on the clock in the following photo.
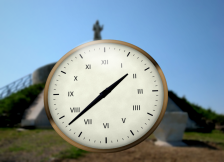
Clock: 1:38
